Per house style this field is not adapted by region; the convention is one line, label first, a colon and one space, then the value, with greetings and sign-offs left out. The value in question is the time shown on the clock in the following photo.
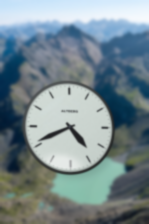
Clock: 4:41
